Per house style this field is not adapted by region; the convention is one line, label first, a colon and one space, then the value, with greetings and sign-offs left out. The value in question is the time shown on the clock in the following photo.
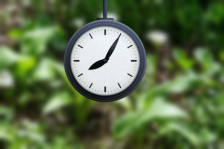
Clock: 8:05
